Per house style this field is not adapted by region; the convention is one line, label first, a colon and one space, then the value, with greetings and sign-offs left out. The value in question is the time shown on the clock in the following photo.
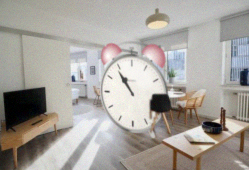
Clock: 10:54
